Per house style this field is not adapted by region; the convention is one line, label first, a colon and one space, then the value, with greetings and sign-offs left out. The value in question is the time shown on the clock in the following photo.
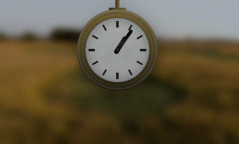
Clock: 1:06
